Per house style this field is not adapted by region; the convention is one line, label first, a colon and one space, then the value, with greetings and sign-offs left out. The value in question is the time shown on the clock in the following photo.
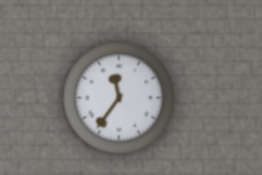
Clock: 11:36
